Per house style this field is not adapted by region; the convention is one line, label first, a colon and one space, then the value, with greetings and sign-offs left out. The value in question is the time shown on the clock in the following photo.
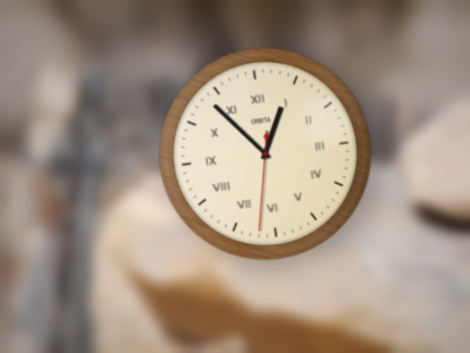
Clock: 12:53:32
